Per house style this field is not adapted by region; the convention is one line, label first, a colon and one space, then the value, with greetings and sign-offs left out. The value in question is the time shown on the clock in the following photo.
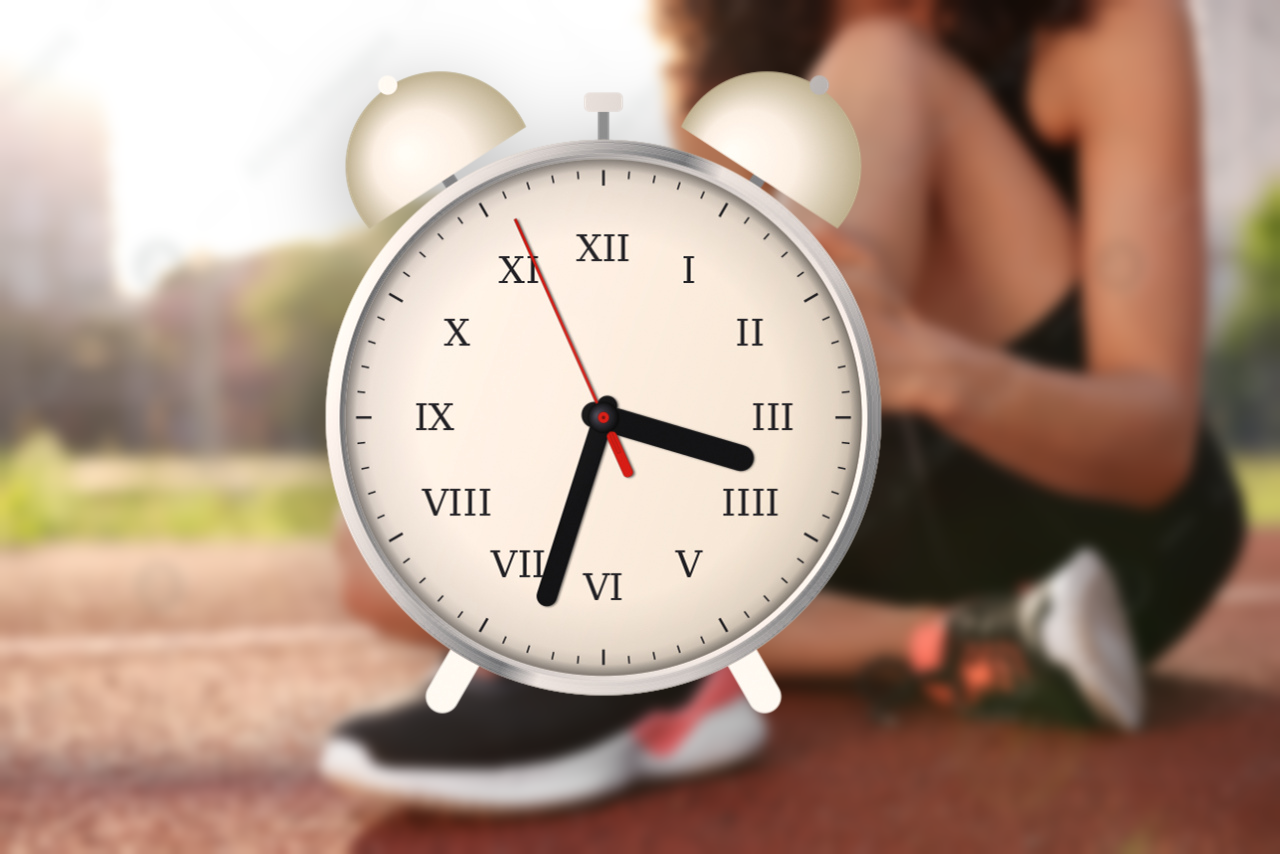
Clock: 3:32:56
